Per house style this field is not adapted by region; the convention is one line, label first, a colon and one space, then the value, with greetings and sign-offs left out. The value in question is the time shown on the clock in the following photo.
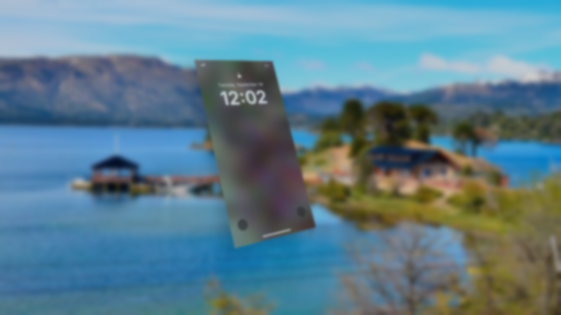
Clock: 12:02
